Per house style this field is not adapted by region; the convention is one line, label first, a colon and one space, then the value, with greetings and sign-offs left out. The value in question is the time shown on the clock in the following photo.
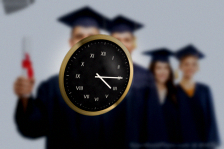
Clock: 4:15
